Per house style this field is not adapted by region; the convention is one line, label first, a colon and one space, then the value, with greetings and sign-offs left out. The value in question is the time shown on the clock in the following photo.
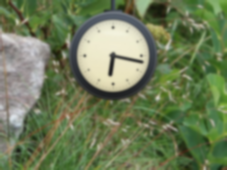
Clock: 6:17
